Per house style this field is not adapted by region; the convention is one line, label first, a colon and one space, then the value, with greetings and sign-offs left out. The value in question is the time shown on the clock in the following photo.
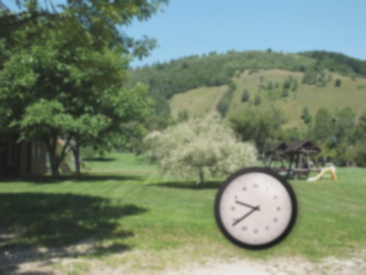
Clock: 9:39
